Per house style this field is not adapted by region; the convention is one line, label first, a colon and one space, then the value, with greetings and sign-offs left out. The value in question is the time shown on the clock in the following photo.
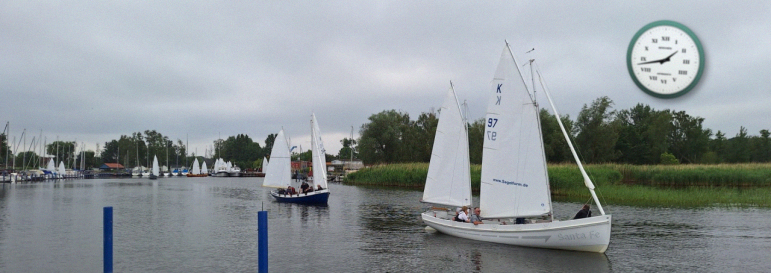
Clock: 1:43
